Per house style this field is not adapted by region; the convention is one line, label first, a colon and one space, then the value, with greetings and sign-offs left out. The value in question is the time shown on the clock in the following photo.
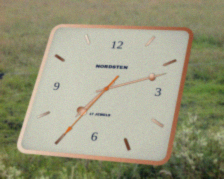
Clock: 7:11:35
